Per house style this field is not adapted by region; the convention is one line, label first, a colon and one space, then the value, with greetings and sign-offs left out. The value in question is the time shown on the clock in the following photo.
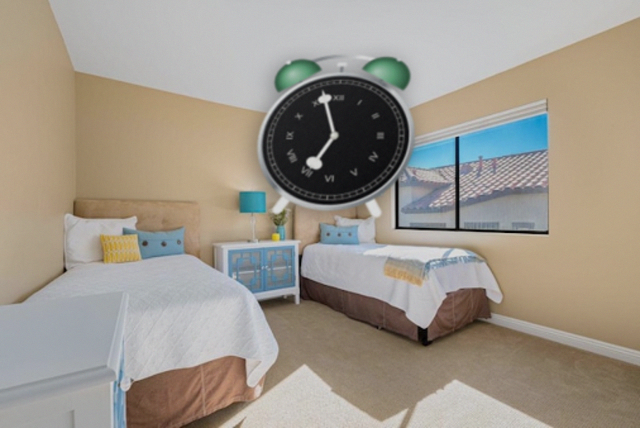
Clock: 6:57
